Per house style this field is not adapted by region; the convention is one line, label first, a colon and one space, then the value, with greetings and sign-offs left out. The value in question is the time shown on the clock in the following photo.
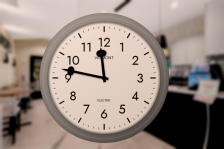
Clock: 11:47
